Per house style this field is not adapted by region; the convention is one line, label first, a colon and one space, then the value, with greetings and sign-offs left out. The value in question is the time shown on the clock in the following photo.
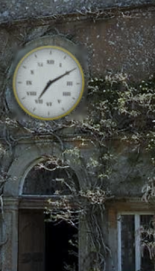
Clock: 7:10
